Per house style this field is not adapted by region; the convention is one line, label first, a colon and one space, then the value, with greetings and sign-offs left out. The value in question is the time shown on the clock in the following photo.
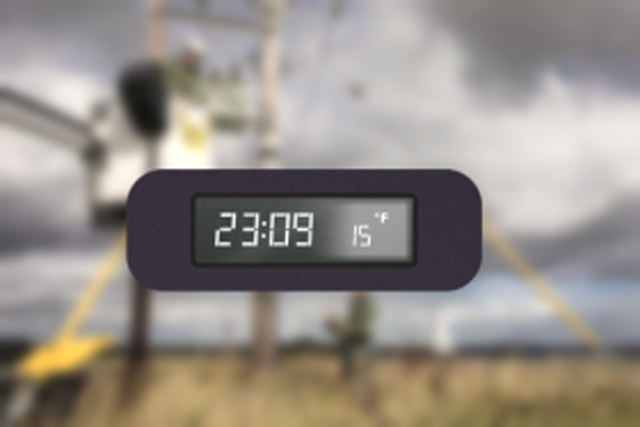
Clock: 23:09
